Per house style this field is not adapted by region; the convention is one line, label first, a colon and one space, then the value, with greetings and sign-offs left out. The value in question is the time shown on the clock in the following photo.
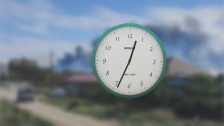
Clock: 12:34
